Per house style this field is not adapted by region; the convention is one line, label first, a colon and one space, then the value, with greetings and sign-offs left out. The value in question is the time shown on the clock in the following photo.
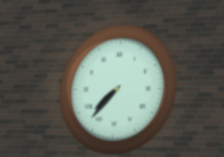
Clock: 7:37
